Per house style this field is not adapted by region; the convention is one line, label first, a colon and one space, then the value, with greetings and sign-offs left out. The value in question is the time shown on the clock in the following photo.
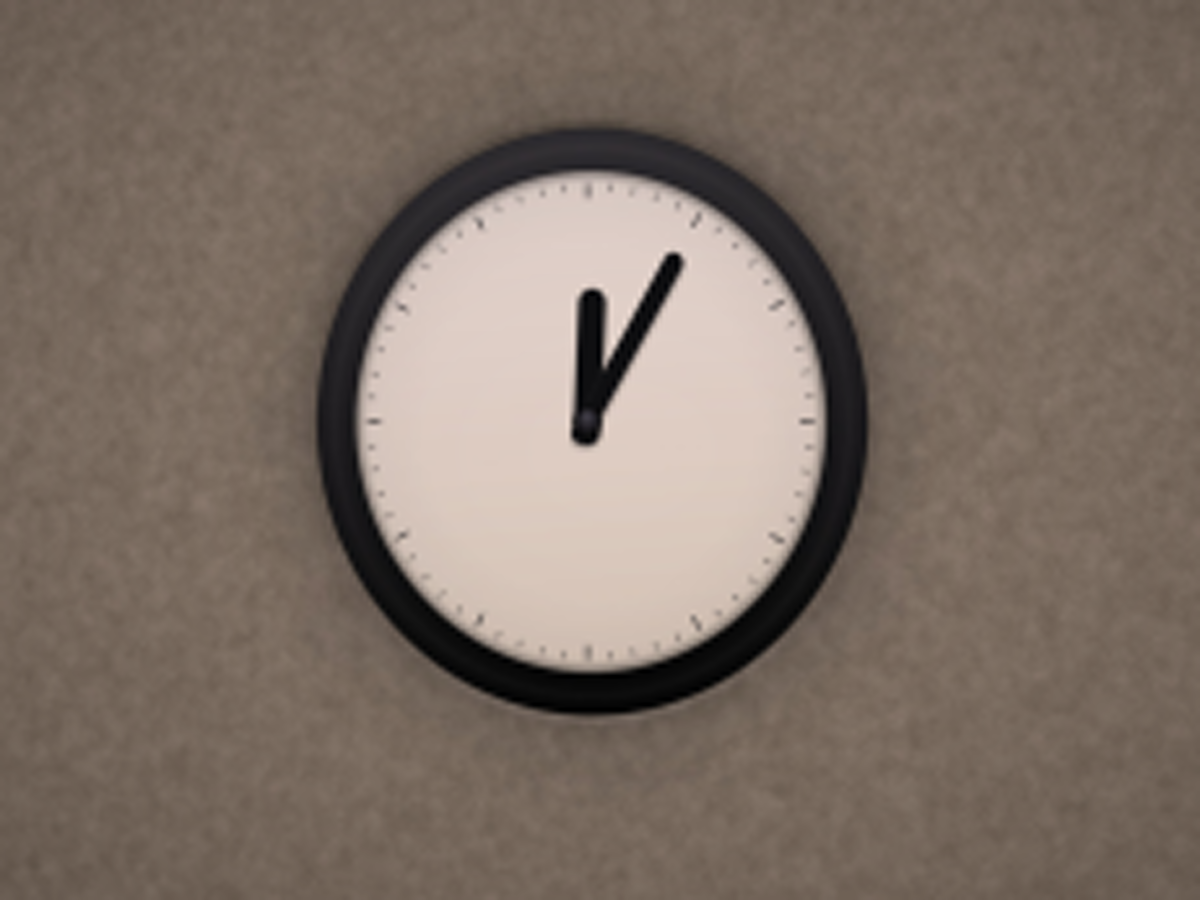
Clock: 12:05
